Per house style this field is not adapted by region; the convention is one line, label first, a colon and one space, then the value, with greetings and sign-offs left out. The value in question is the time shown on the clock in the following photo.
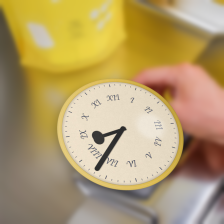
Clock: 8:37
